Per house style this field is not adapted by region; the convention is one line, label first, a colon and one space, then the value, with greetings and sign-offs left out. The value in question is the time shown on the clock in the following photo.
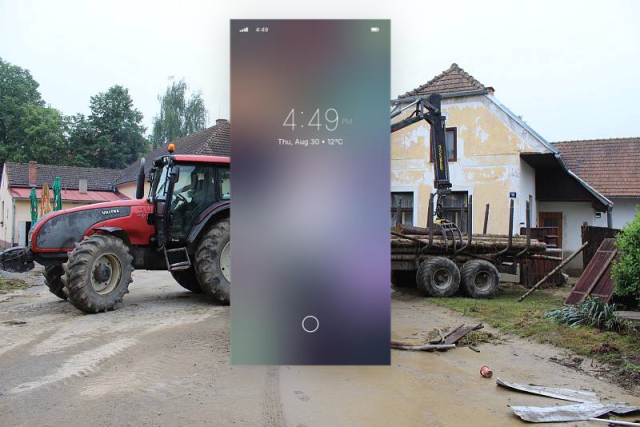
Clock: 4:49
